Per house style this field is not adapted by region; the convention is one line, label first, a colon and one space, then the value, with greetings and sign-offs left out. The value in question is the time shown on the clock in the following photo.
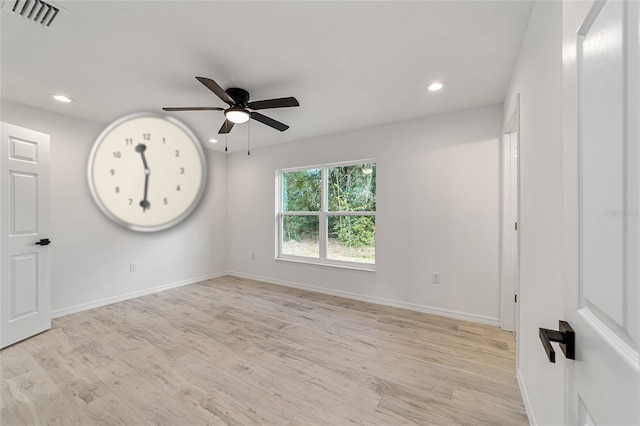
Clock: 11:31
